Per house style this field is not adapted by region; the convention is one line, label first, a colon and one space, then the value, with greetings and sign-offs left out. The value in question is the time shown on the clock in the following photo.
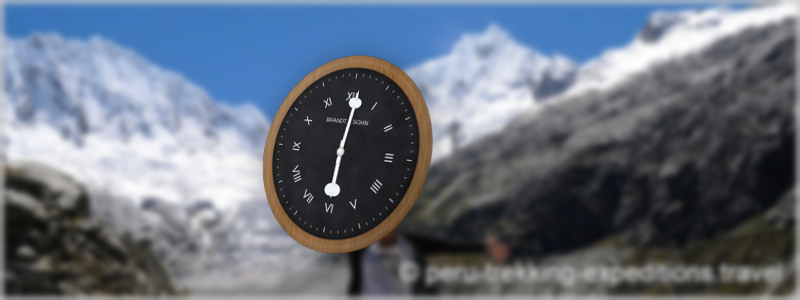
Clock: 6:01
